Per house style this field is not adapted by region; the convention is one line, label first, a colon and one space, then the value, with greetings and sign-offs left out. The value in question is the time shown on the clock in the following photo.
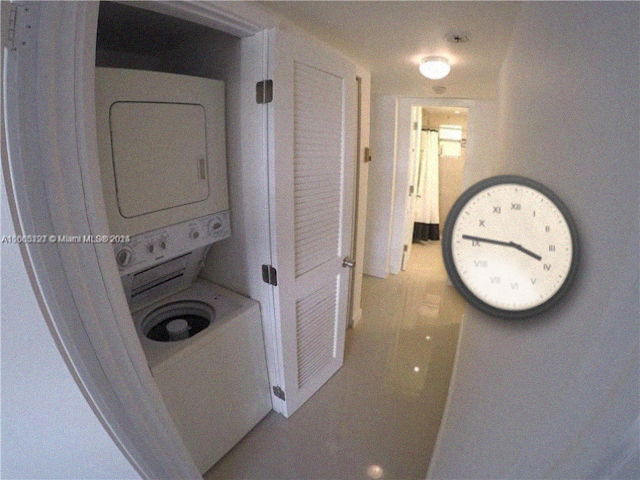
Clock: 3:46
